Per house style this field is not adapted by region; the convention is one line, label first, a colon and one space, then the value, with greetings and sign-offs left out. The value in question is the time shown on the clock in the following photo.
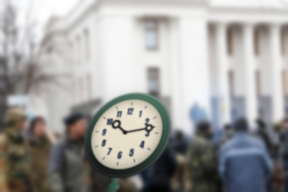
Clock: 10:13
